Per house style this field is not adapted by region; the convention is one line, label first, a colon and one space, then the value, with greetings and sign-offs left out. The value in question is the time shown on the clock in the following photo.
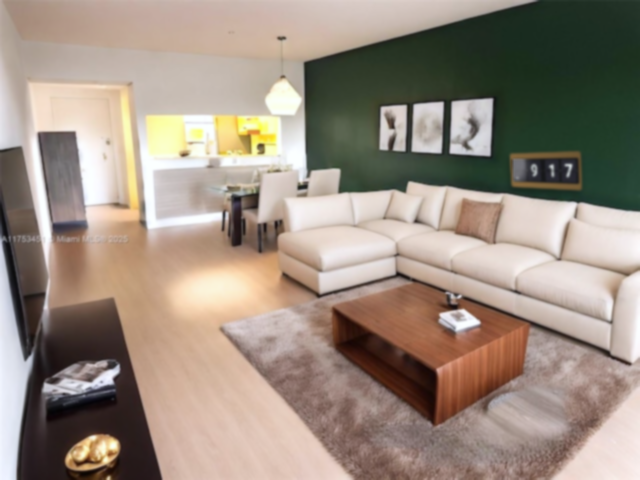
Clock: 9:17
